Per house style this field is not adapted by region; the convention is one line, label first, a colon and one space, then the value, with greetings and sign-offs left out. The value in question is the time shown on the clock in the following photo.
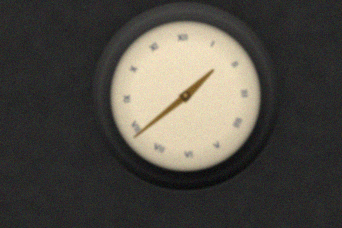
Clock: 1:39
